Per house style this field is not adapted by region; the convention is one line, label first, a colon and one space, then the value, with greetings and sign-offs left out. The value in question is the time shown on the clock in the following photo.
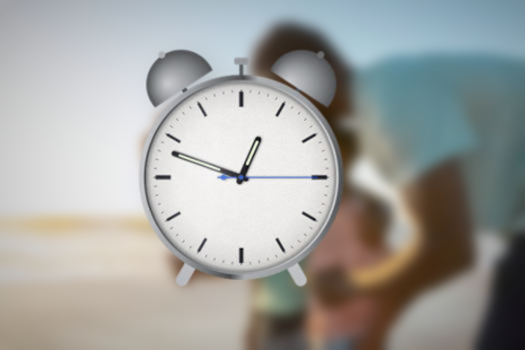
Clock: 12:48:15
